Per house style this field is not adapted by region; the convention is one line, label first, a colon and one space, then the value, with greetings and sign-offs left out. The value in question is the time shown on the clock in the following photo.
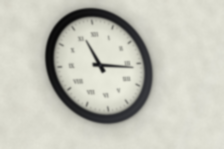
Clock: 11:16
